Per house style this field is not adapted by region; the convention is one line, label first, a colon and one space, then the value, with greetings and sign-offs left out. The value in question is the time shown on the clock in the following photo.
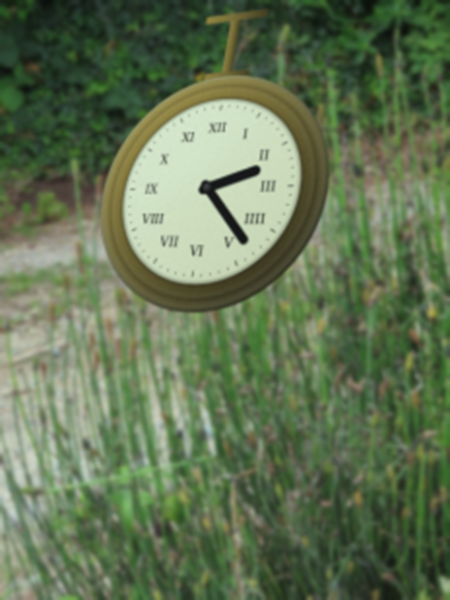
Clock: 2:23
